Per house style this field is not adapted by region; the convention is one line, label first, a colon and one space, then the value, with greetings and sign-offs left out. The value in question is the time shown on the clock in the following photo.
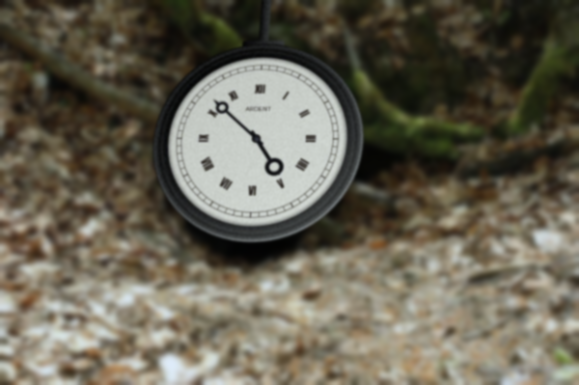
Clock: 4:52
